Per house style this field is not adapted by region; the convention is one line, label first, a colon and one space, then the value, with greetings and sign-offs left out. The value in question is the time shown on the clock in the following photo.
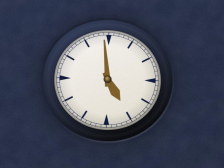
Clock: 4:59
